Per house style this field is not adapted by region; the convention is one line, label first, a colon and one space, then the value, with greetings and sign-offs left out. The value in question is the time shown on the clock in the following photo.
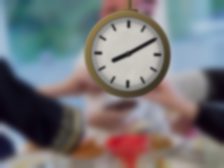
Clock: 8:10
